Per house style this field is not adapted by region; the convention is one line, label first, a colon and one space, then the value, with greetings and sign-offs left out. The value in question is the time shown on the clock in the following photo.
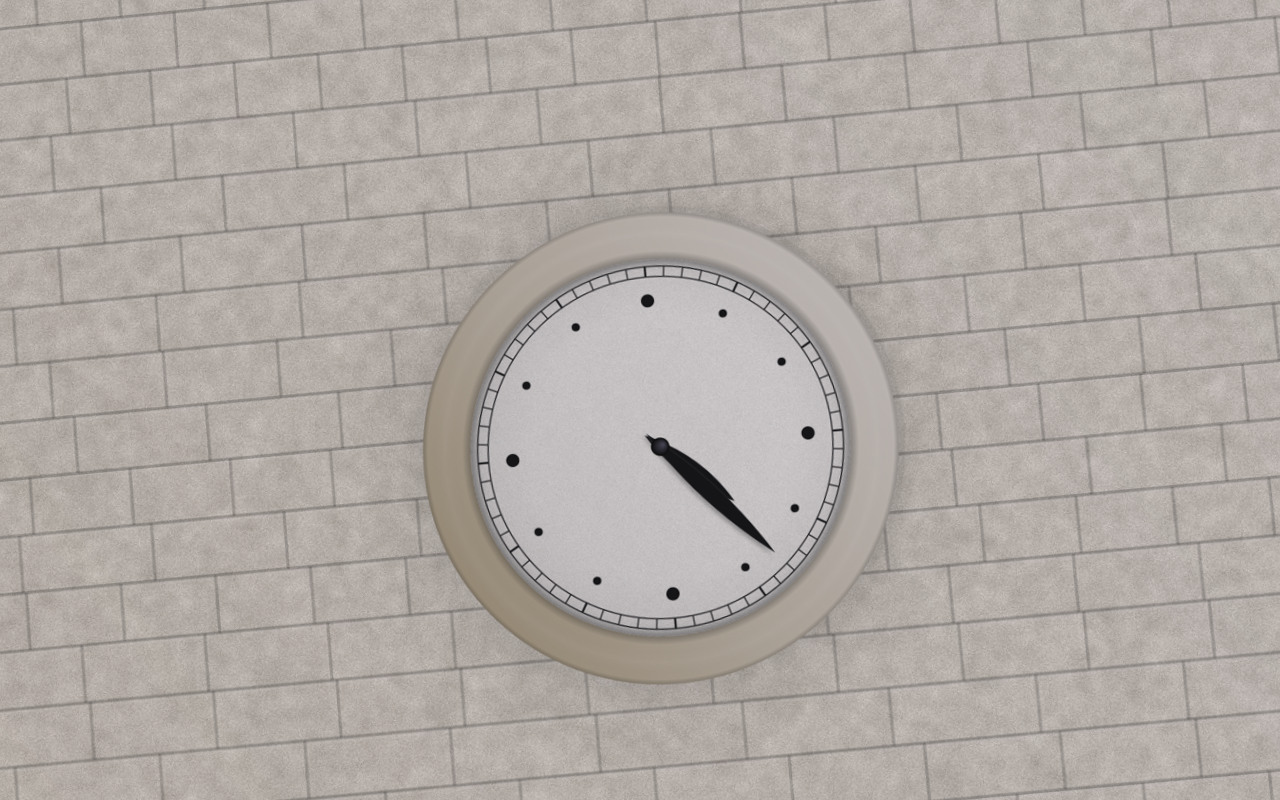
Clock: 4:23
